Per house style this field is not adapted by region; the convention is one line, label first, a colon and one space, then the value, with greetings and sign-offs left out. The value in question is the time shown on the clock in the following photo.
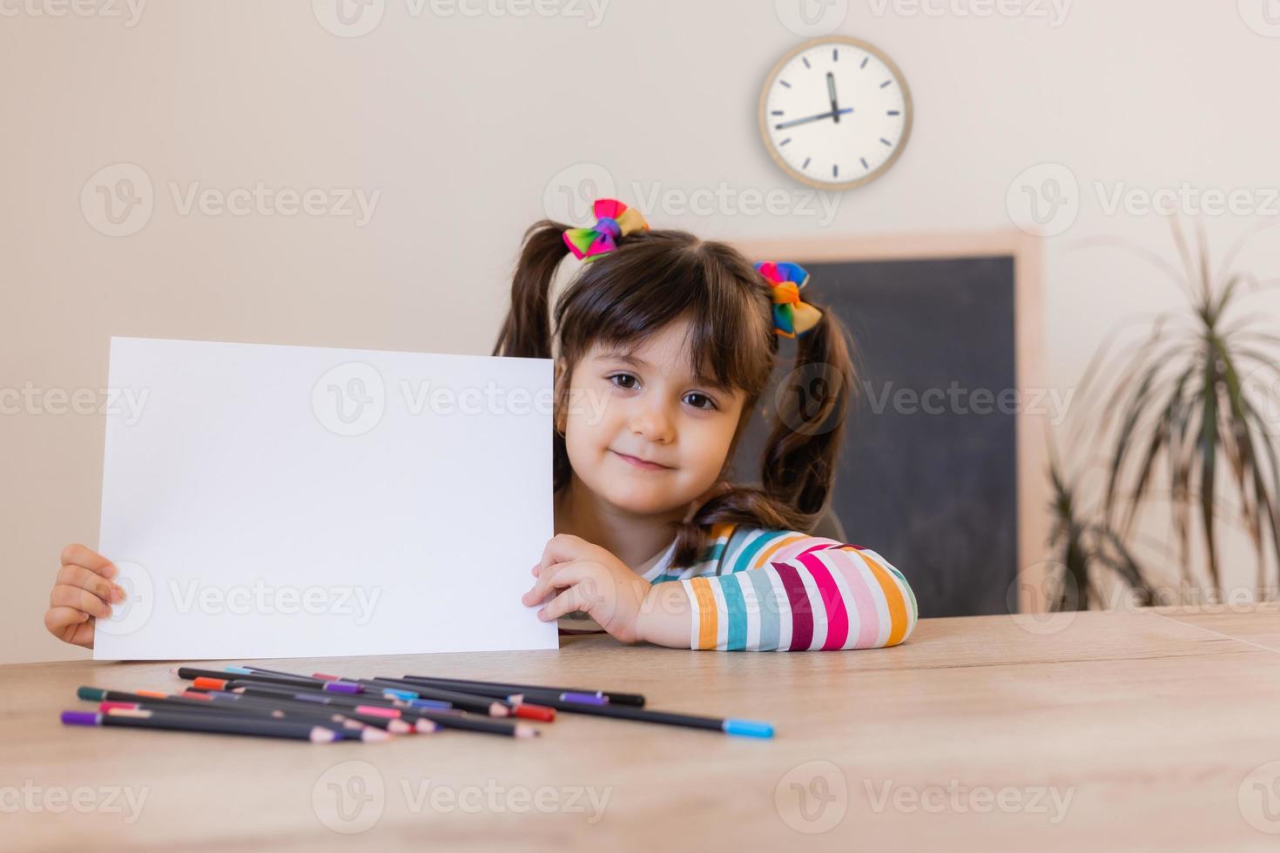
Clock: 11:42:43
